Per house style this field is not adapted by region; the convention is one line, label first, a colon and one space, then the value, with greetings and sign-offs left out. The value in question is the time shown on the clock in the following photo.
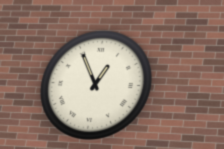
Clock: 12:55
